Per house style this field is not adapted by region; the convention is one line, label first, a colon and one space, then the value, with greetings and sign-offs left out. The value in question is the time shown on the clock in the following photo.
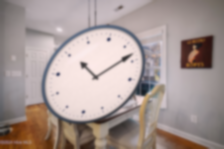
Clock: 10:08
